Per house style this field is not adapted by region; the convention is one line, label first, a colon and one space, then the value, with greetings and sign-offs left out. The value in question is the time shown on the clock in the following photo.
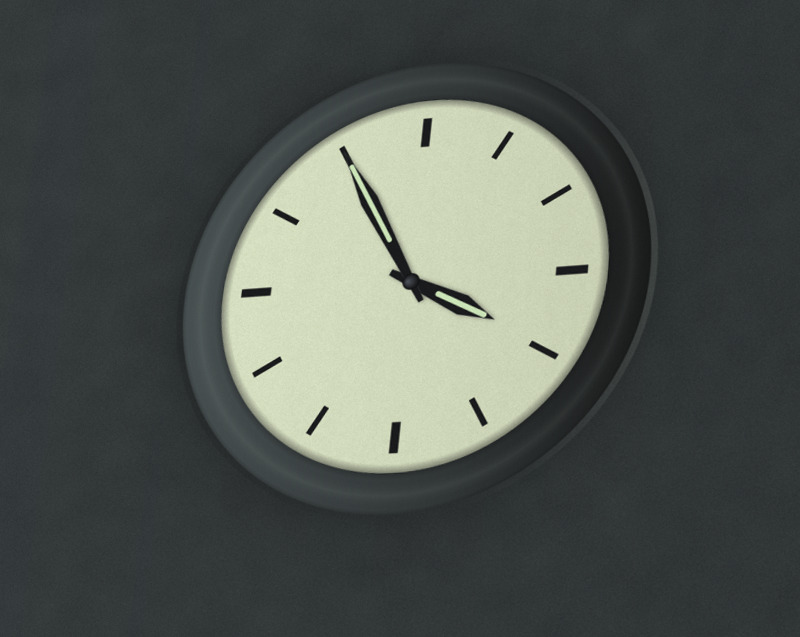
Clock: 3:55
